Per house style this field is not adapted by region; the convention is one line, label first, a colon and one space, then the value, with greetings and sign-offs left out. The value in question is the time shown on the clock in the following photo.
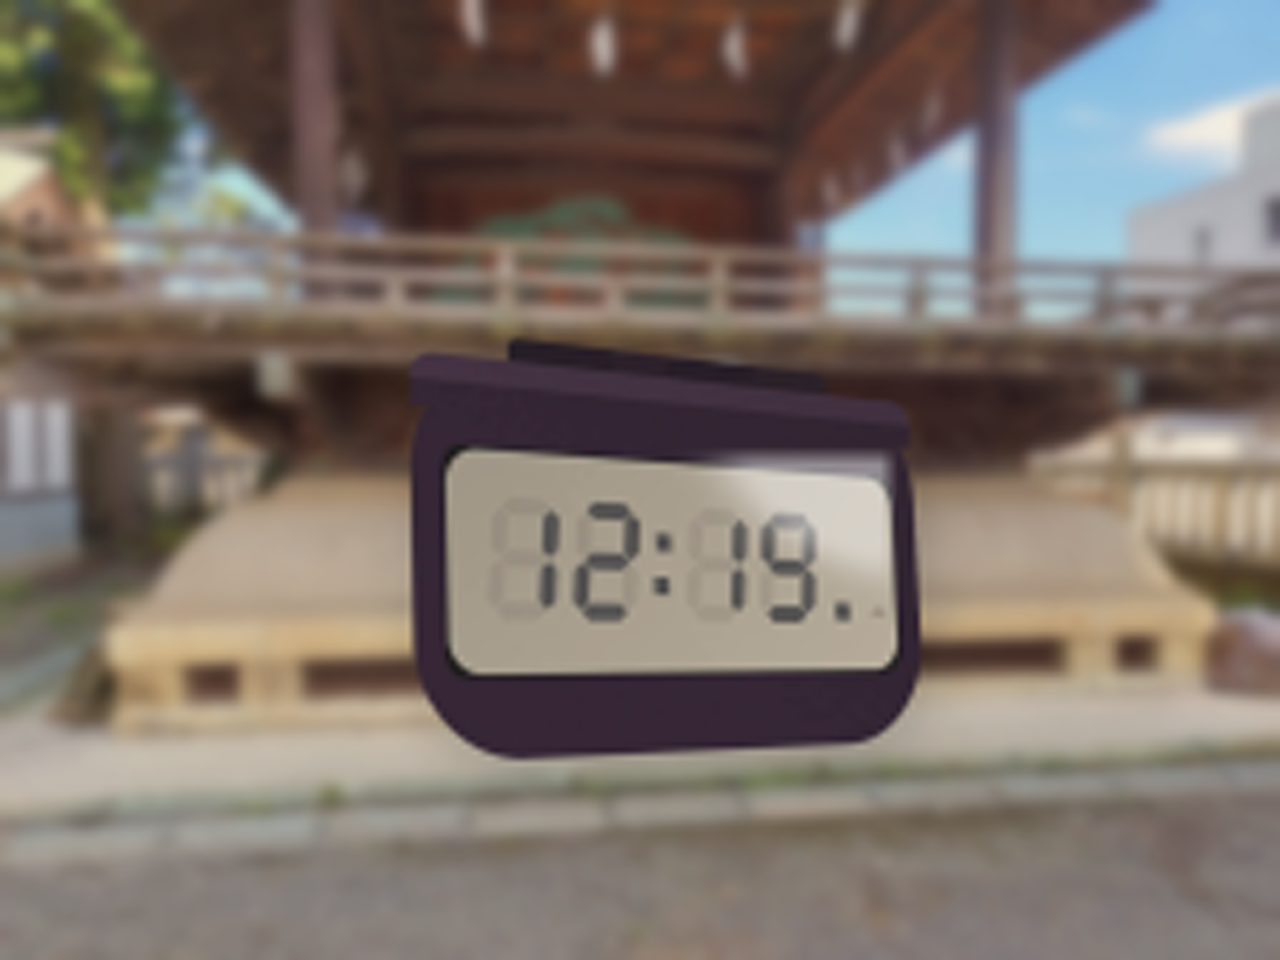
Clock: 12:19
